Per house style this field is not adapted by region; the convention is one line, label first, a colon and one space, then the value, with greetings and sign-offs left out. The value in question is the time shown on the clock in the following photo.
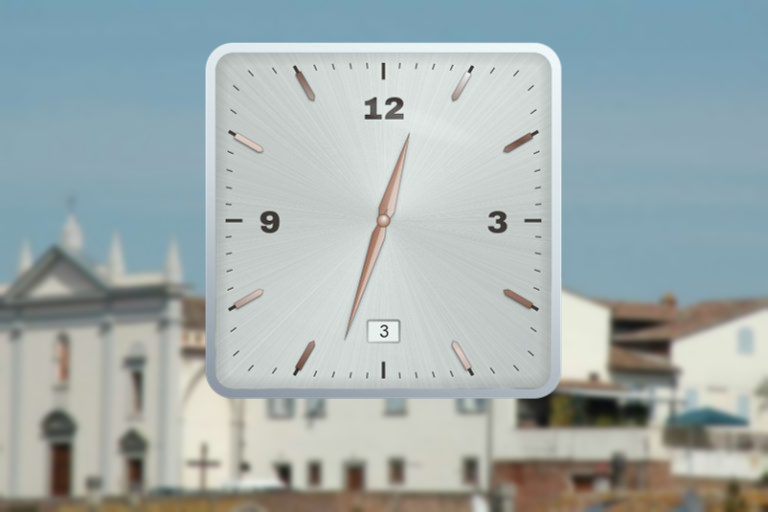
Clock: 12:33
